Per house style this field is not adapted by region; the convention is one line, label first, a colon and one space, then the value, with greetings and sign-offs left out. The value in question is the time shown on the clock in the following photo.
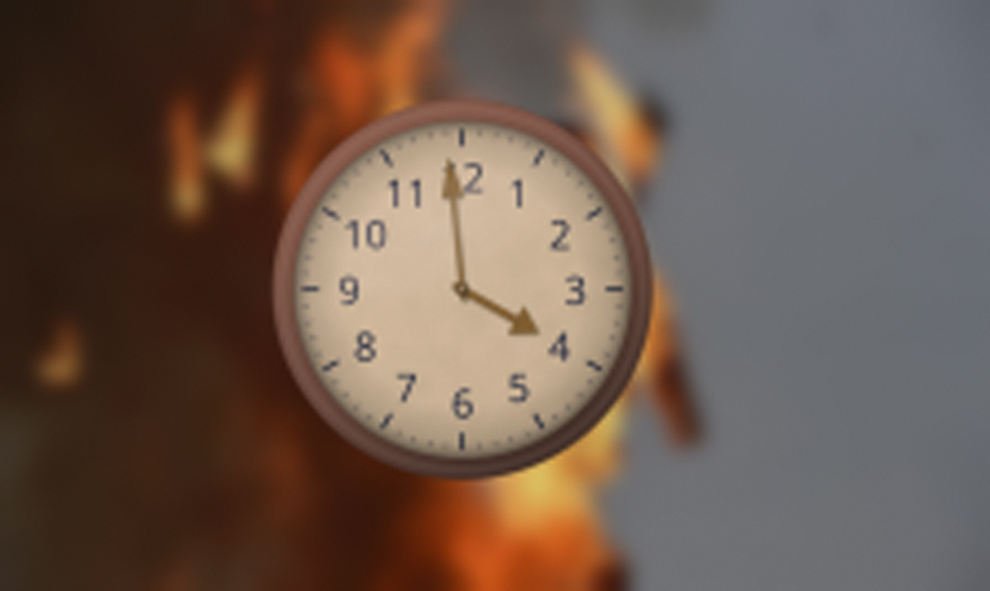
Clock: 3:59
